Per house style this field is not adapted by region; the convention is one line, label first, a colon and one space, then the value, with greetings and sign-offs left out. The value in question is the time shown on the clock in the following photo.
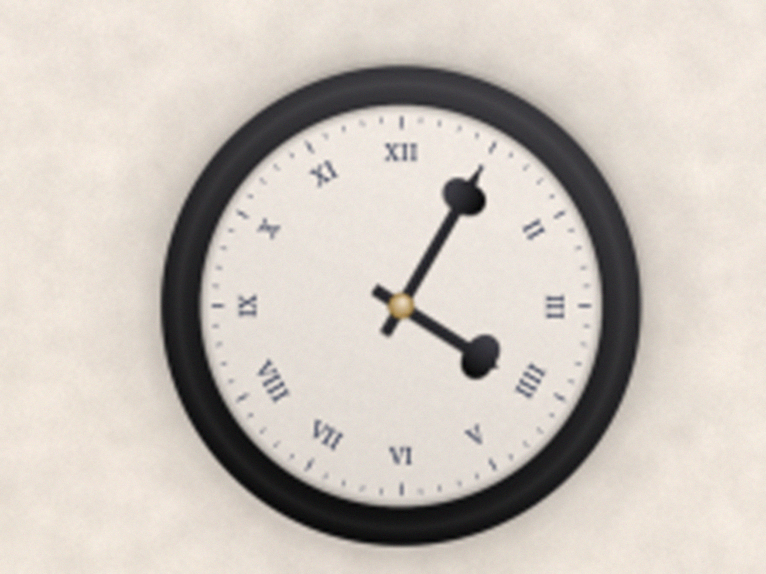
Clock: 4:05
